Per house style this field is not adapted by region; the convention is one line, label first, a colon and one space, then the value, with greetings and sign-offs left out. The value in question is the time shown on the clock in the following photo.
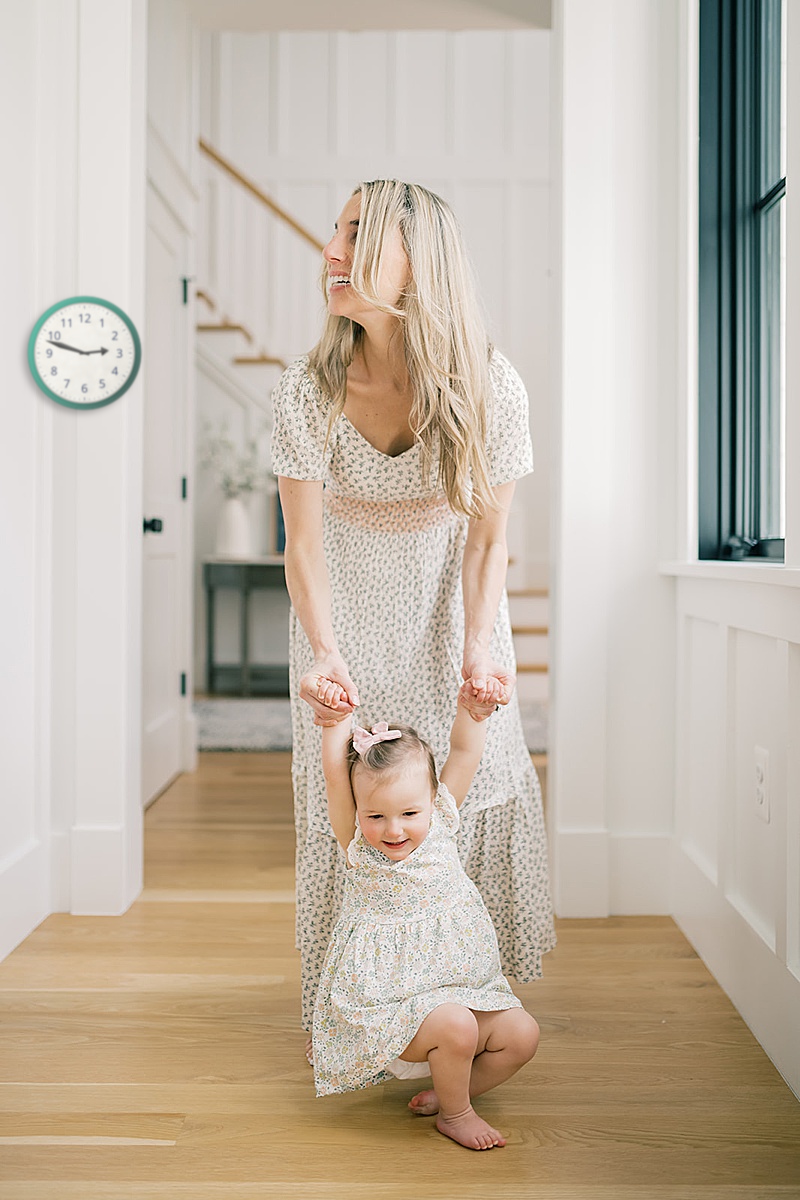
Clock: 2:48
